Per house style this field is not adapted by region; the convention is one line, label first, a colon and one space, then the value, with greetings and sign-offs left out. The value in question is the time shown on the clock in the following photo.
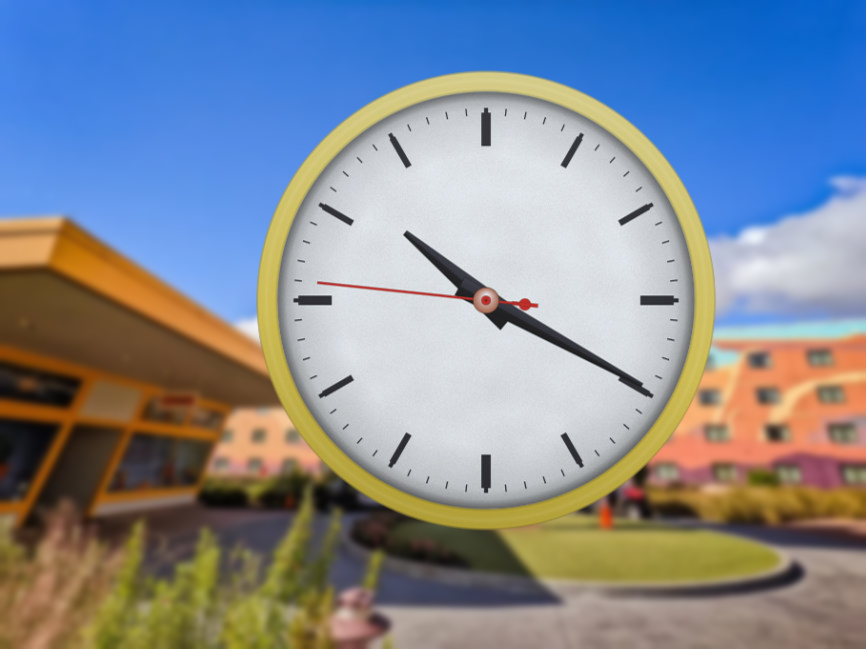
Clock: 10:19:46
